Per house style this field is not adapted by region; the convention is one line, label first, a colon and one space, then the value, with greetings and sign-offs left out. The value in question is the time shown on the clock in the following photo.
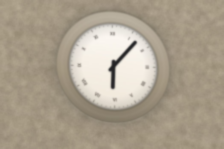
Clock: 6:07
